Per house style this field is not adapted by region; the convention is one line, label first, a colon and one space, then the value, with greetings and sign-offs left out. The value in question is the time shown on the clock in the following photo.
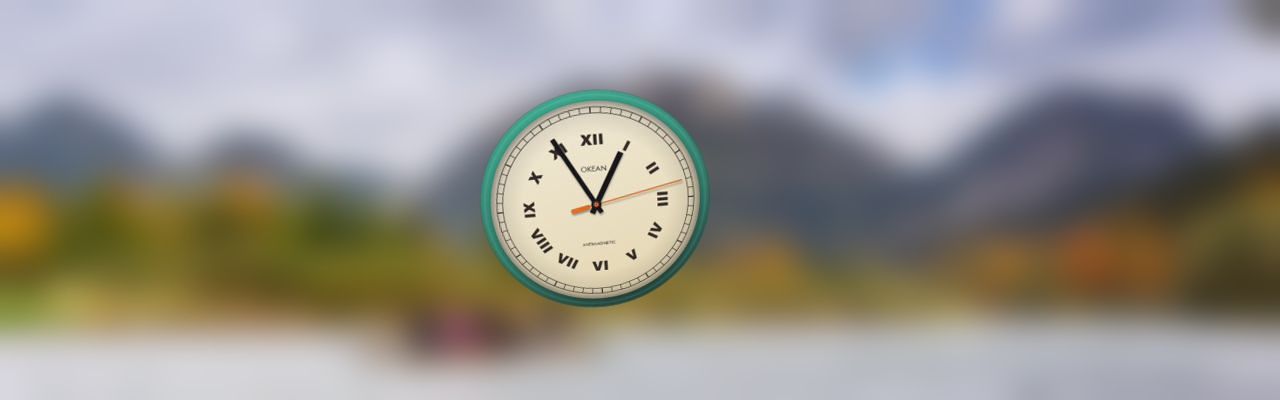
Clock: 12:55:13
